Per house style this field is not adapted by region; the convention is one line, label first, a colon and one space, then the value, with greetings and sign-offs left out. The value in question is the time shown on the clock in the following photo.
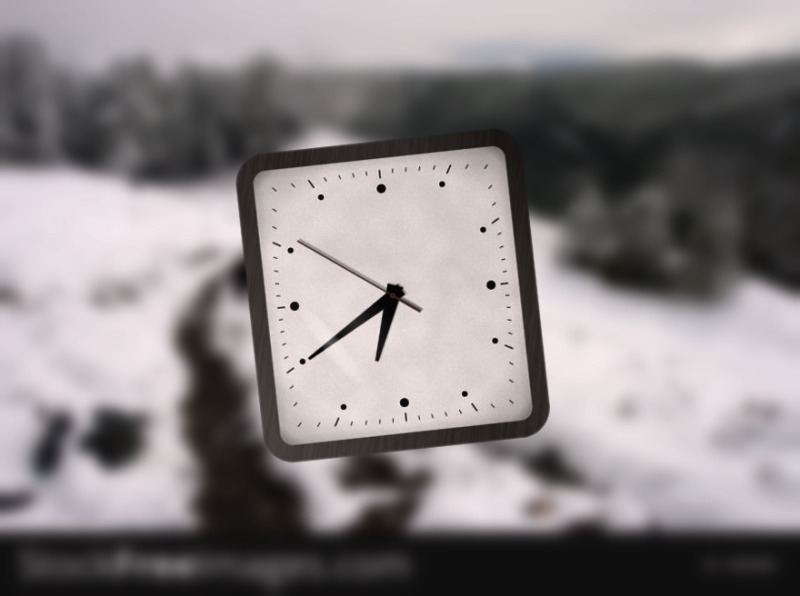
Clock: 6:39:51
